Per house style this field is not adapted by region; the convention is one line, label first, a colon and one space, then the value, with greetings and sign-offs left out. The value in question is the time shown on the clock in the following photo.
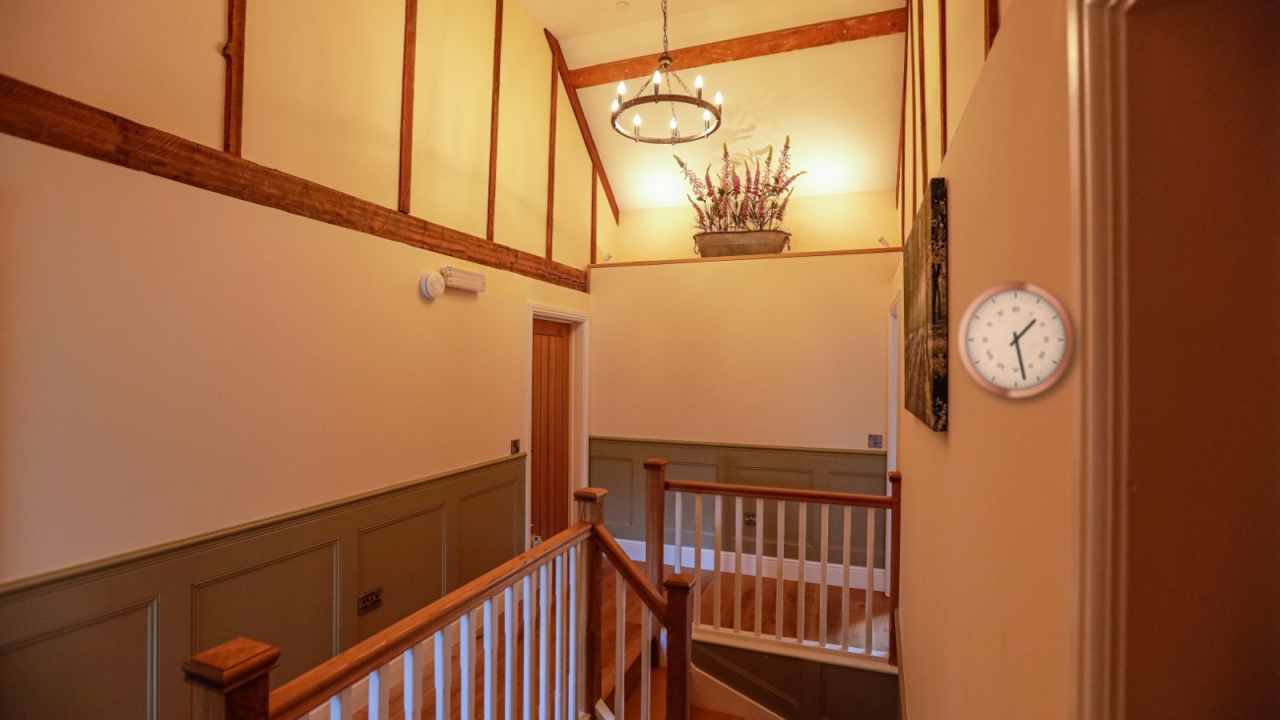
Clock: 1:28
